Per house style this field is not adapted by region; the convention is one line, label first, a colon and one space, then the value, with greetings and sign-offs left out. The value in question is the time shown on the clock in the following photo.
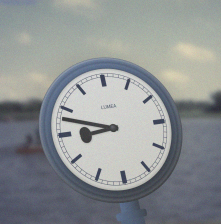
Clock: 8:48
